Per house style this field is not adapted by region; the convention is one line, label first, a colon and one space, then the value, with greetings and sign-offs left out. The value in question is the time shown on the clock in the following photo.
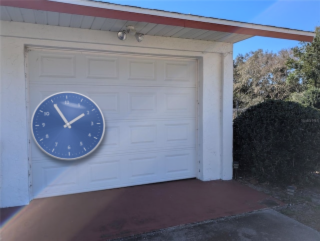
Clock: 1:55
